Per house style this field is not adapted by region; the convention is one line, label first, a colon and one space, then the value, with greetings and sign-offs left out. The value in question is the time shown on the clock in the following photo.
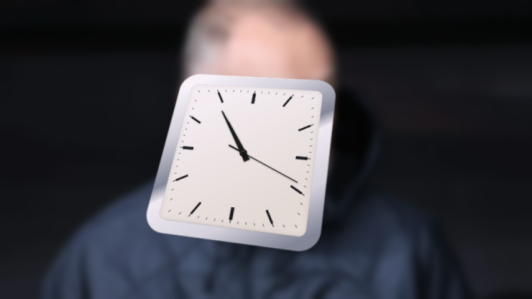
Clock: 10:54:19
